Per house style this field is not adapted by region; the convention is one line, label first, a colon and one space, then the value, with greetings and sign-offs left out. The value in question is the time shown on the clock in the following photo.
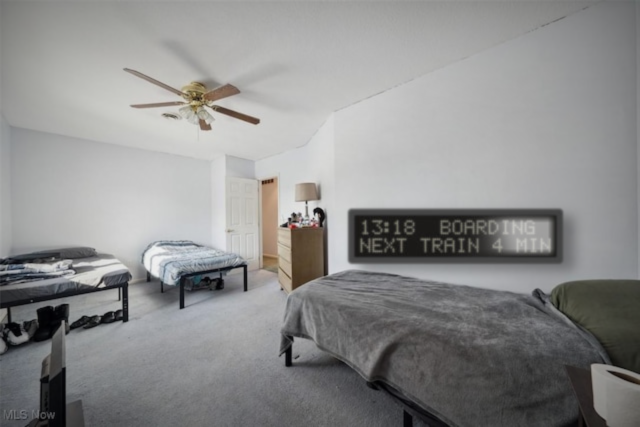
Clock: 13:18
